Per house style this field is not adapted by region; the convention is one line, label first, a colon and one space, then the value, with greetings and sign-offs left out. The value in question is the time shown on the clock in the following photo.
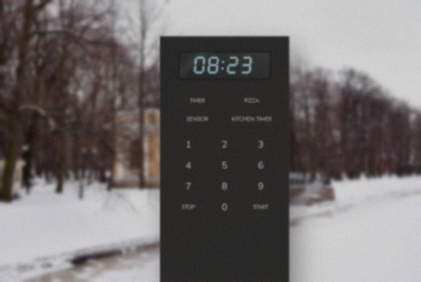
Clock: 8:23
